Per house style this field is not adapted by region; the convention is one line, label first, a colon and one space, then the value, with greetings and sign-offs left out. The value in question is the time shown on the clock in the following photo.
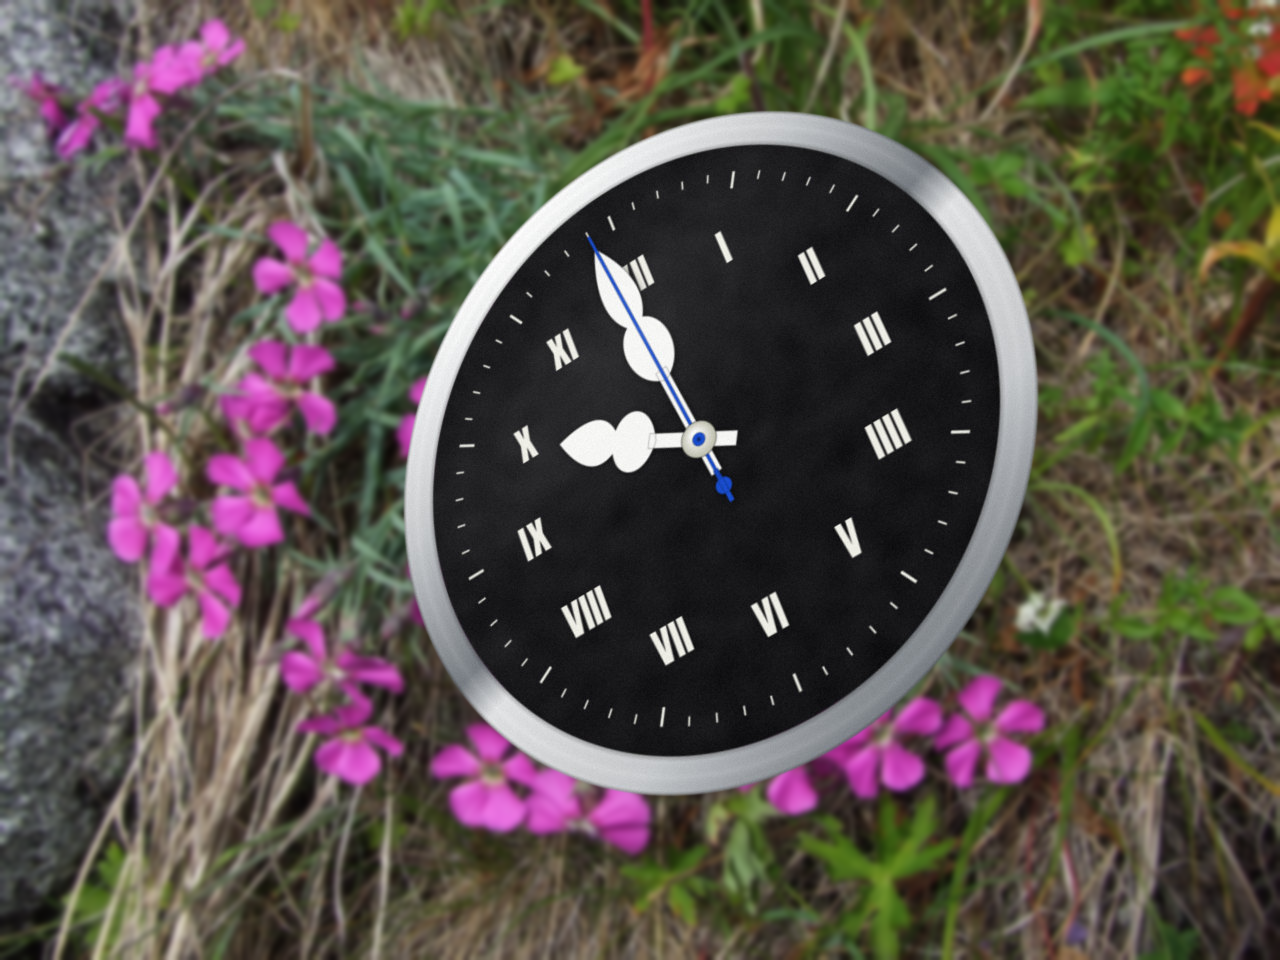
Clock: 9:58:59
